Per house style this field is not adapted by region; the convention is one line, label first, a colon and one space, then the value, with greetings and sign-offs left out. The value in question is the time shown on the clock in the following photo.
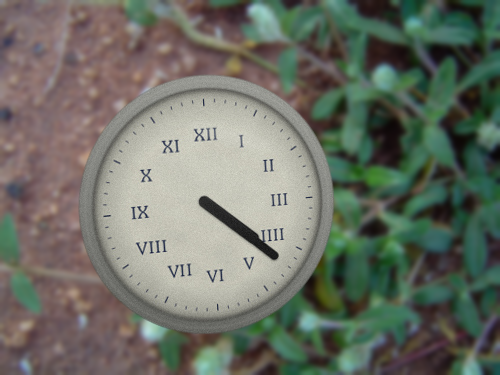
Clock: 4:22
